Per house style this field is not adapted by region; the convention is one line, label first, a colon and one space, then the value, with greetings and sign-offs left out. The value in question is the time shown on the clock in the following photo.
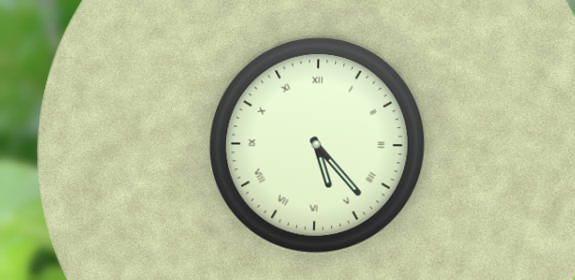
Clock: 5:23
